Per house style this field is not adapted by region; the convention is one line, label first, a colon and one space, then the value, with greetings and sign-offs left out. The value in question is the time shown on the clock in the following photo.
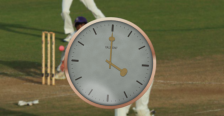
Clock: 4:00
